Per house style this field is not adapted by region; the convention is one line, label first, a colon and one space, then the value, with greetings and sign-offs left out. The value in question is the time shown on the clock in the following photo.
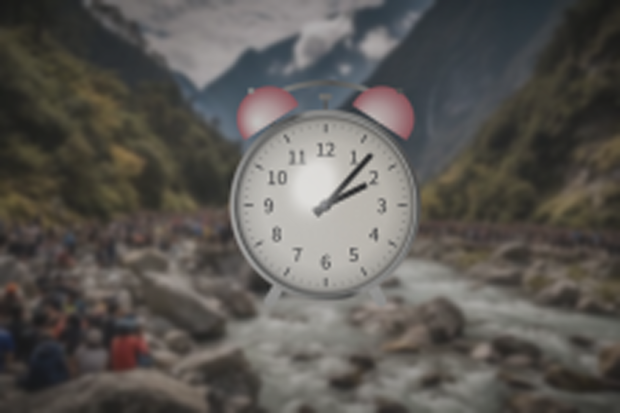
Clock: 2:07
